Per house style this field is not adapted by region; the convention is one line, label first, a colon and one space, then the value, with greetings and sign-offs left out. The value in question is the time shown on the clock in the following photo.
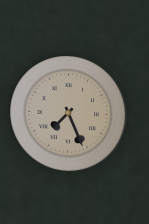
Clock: 7:26
